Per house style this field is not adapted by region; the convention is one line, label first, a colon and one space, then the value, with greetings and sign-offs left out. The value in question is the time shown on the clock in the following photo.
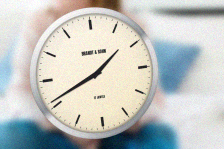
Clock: 1:41
